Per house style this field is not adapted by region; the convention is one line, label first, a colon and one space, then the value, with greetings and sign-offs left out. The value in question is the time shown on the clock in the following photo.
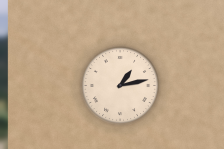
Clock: 1:13
